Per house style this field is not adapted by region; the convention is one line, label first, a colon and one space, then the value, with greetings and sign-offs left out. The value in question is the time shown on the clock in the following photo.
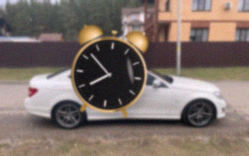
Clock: 7:52
